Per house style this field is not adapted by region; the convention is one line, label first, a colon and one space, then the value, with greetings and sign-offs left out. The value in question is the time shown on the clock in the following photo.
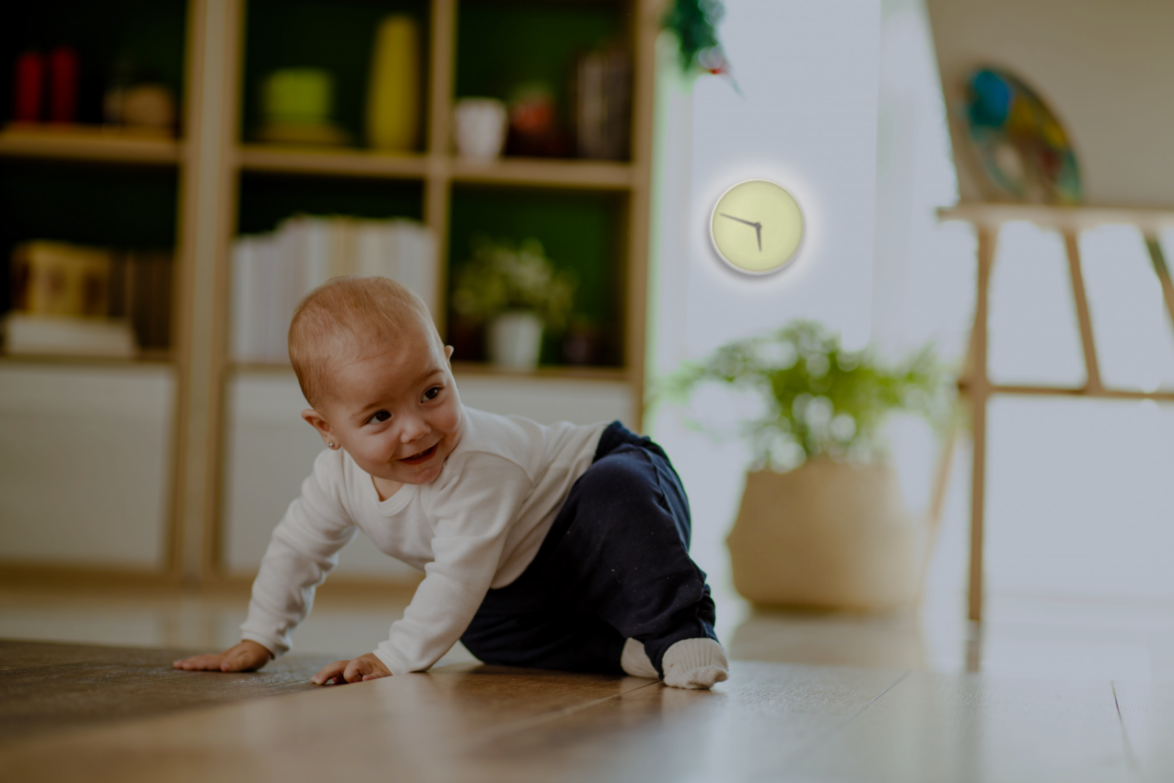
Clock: 5:48
